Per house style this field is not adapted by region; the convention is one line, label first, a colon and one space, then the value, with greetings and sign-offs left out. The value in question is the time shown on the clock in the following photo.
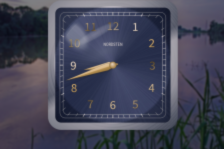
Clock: 8:42
